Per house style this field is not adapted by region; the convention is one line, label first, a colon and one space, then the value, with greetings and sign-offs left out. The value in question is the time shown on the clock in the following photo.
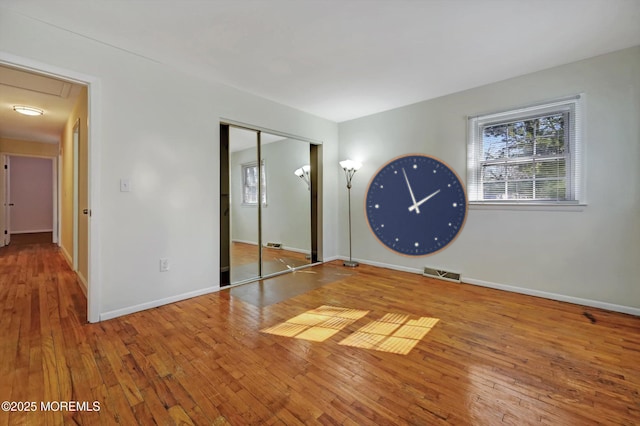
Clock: 1:57
